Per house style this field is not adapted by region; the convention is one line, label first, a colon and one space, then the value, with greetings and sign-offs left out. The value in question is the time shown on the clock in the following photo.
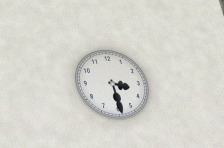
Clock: 3:29
